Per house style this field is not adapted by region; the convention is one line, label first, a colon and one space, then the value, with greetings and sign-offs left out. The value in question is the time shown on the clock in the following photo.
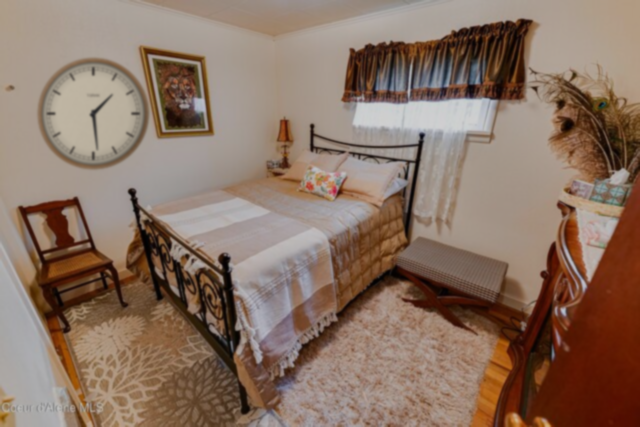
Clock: 1:29
